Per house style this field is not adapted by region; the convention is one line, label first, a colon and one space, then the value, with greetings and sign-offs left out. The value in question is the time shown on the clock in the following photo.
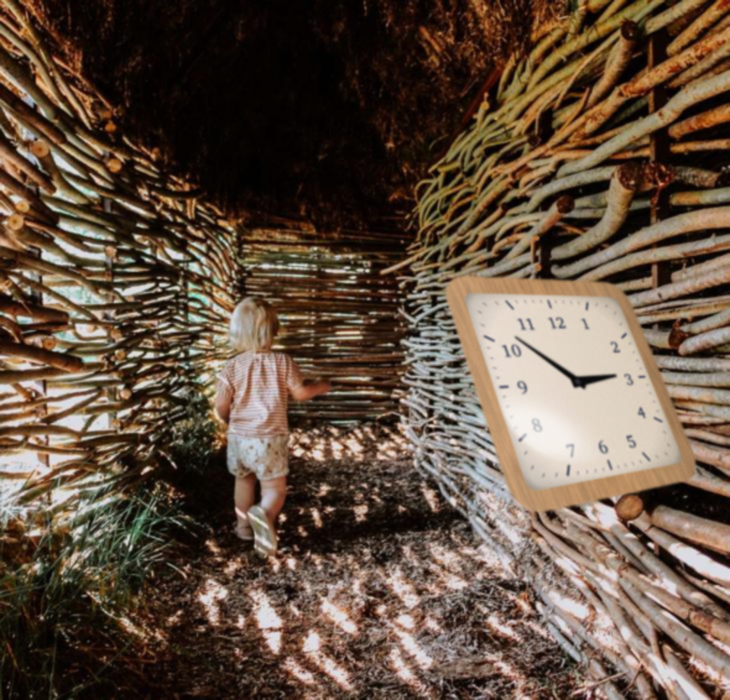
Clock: 2:52
